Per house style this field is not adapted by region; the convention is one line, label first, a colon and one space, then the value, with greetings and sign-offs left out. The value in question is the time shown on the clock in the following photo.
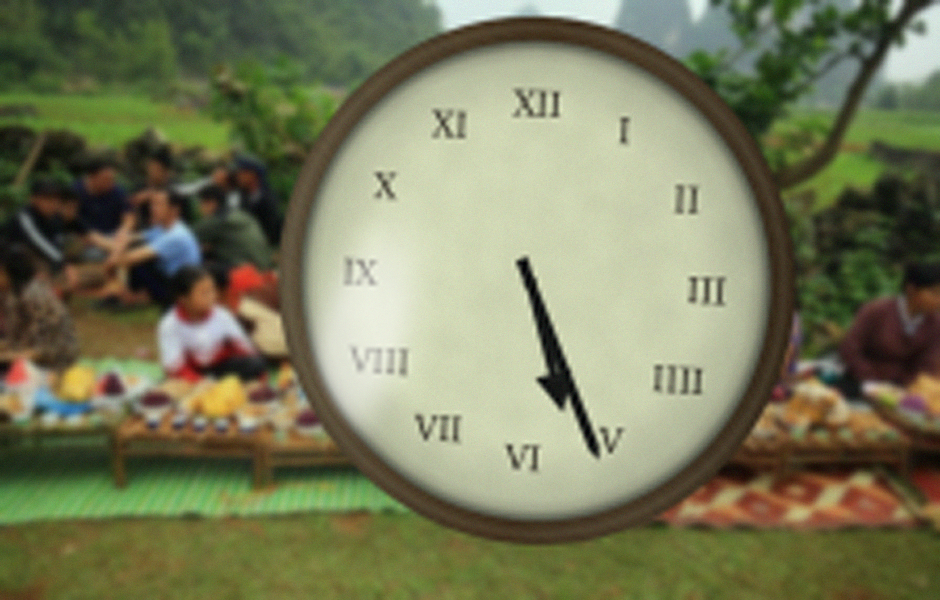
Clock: 5:26
